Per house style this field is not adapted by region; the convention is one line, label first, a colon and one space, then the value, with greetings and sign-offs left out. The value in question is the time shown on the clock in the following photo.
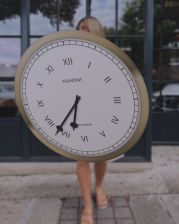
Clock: 6:37
